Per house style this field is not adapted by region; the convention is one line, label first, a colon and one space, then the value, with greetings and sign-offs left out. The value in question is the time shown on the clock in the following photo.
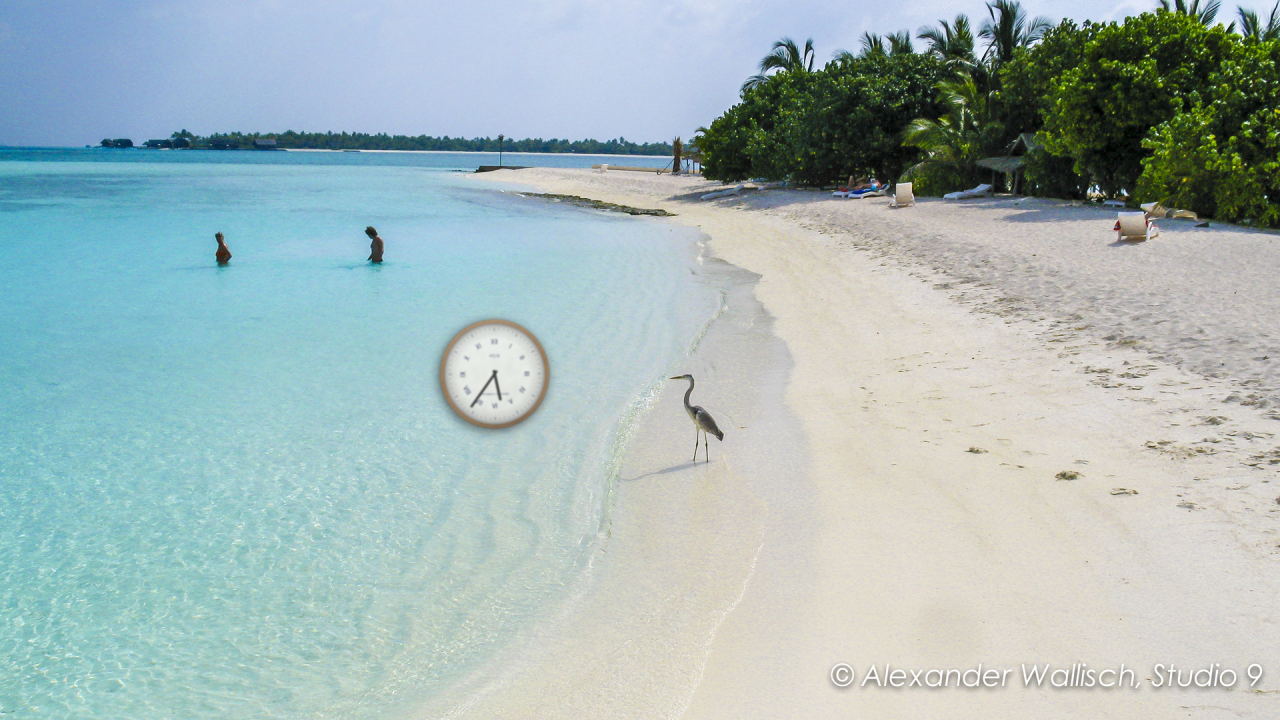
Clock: 5:36
